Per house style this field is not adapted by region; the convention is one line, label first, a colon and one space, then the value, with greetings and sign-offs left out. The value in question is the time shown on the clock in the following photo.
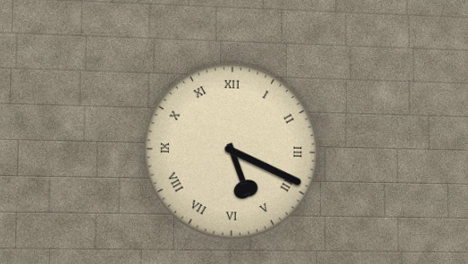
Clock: 5:19
